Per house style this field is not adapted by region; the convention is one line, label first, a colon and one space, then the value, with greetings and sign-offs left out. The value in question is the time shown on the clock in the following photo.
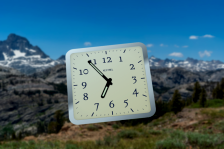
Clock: 6:54
